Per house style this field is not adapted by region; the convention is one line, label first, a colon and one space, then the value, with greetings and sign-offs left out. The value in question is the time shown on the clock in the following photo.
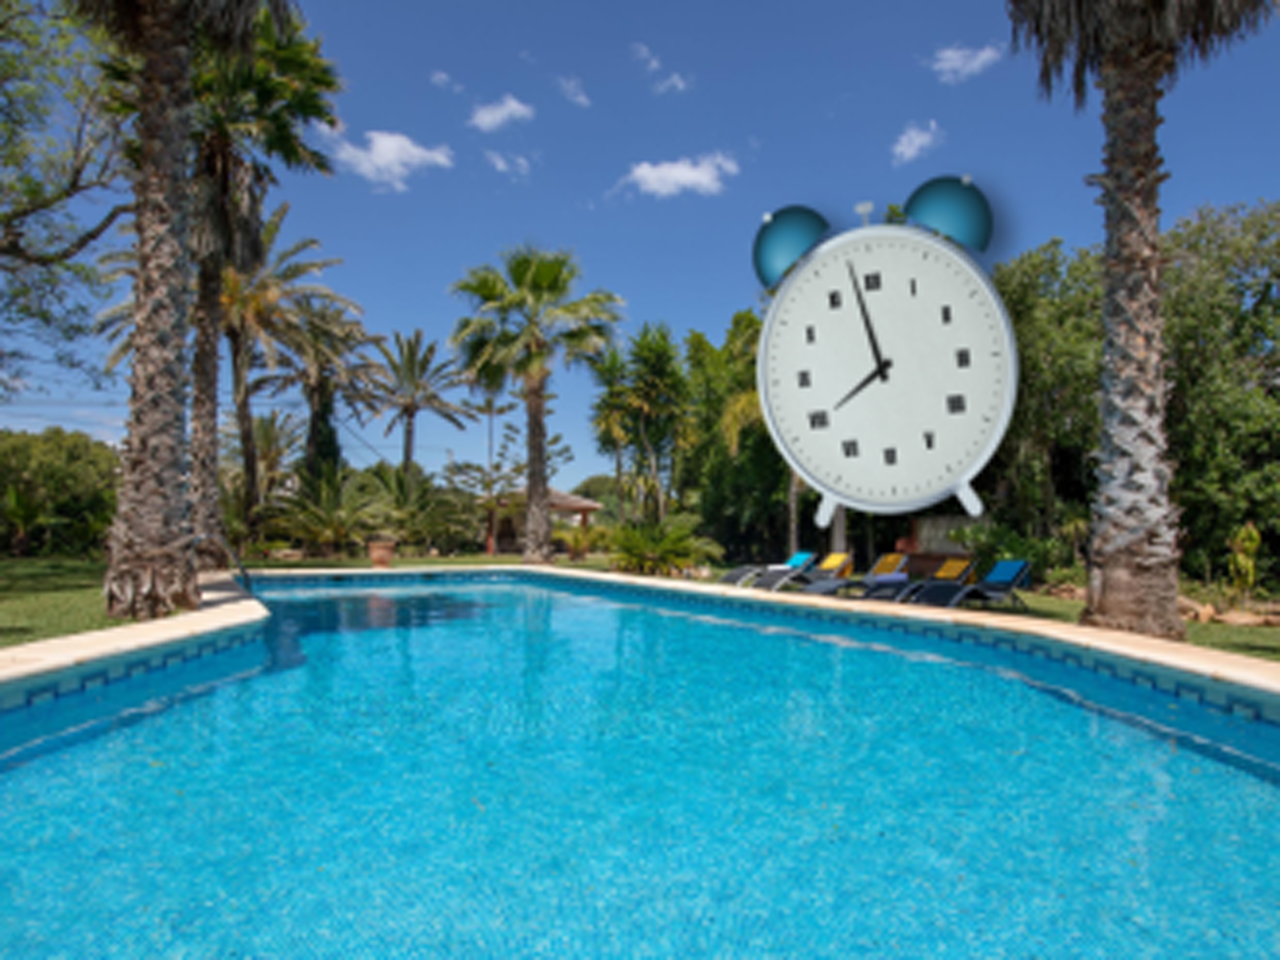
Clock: 7:58
